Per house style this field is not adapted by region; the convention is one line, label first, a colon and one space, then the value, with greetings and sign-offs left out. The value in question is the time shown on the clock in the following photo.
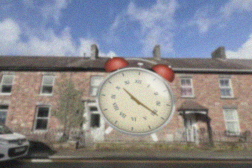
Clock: 10:20
